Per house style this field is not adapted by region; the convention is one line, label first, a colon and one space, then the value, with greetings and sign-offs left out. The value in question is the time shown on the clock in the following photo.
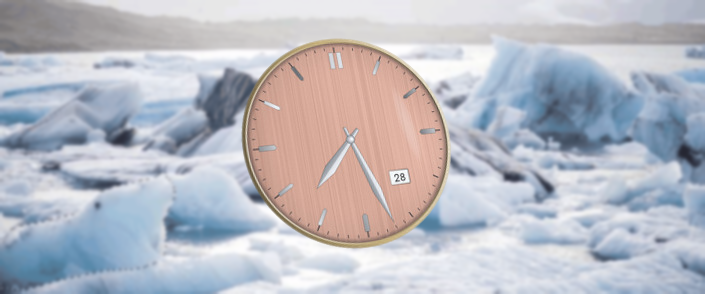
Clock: 7:27
